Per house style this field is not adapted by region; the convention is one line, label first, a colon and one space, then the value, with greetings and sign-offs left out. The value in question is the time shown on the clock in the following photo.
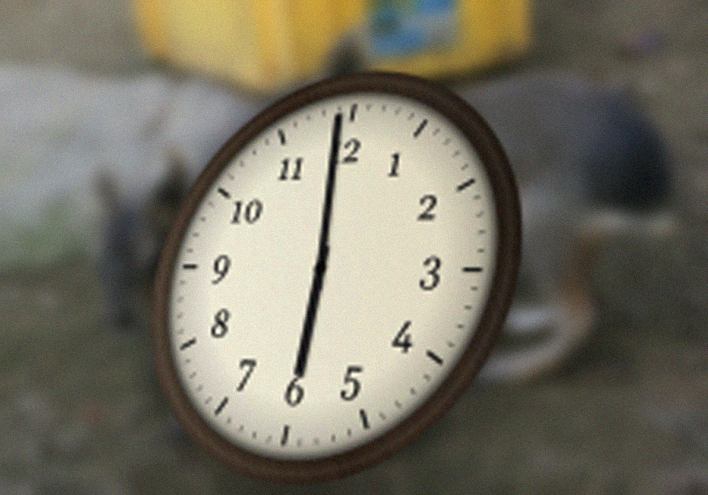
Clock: 5:59
